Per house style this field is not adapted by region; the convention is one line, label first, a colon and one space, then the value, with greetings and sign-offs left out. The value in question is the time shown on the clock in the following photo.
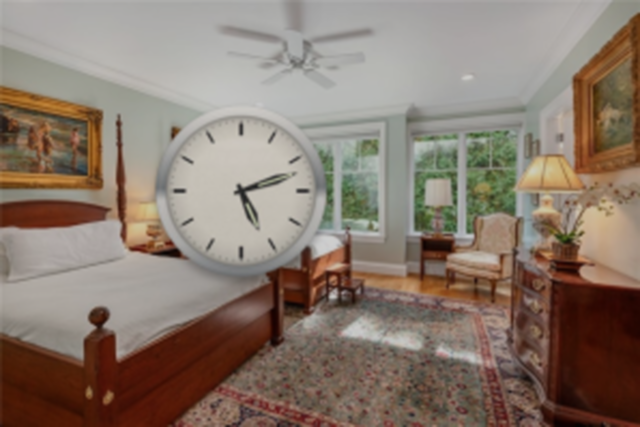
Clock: 5:12
